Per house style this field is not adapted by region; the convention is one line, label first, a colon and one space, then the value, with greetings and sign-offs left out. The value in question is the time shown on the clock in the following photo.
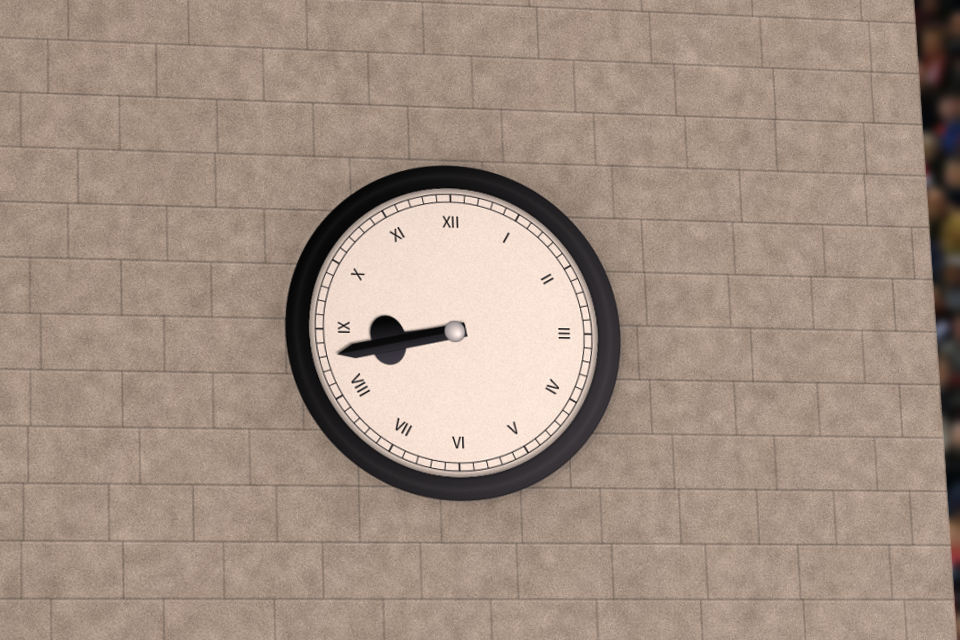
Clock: 8:43
